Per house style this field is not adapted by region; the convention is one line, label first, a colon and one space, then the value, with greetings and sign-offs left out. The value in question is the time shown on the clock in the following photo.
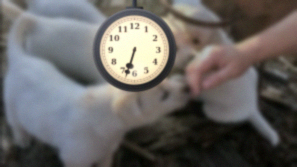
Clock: 6:33
